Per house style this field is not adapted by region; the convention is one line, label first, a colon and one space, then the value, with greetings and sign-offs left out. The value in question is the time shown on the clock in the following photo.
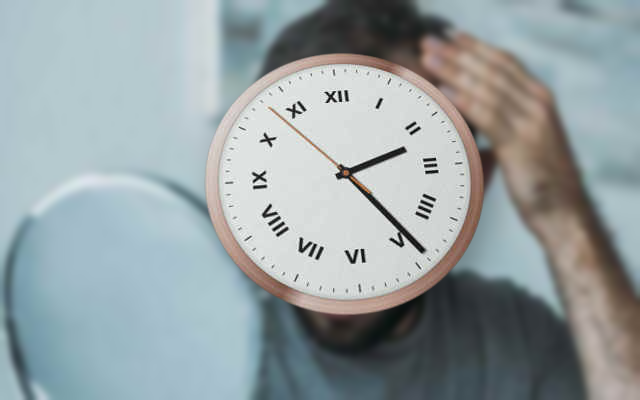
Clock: 2:23:53
